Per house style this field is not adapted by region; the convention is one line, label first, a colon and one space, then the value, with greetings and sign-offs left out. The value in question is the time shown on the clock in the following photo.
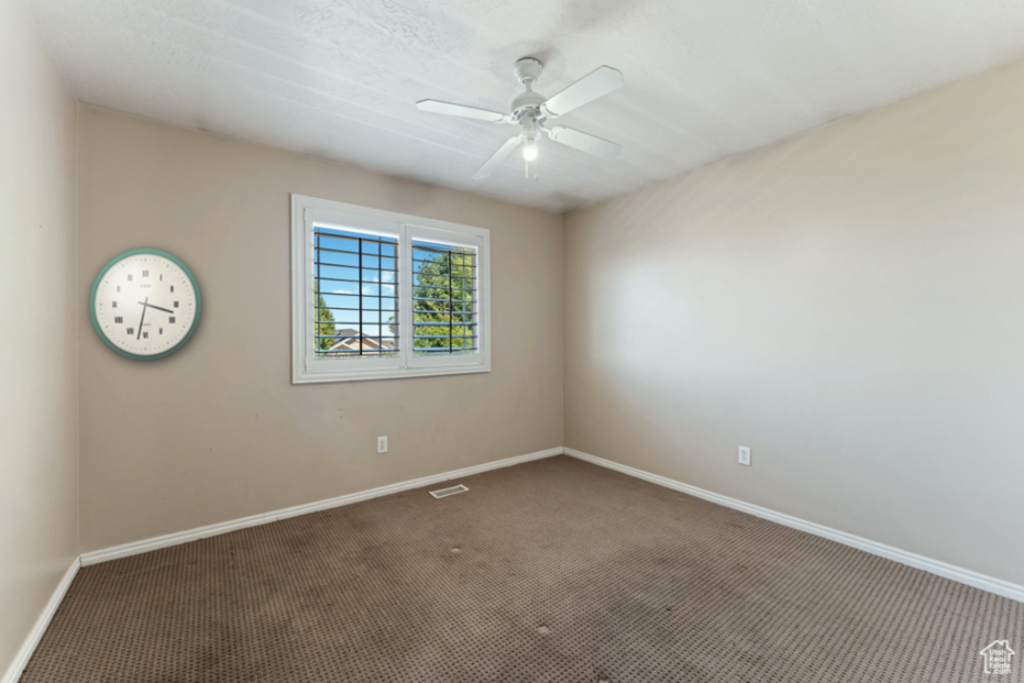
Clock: 3:32
